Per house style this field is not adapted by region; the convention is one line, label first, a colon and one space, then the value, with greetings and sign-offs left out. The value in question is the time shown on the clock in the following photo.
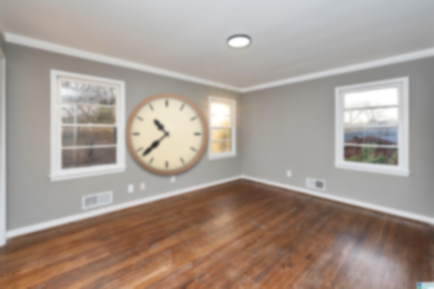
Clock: 10:38
